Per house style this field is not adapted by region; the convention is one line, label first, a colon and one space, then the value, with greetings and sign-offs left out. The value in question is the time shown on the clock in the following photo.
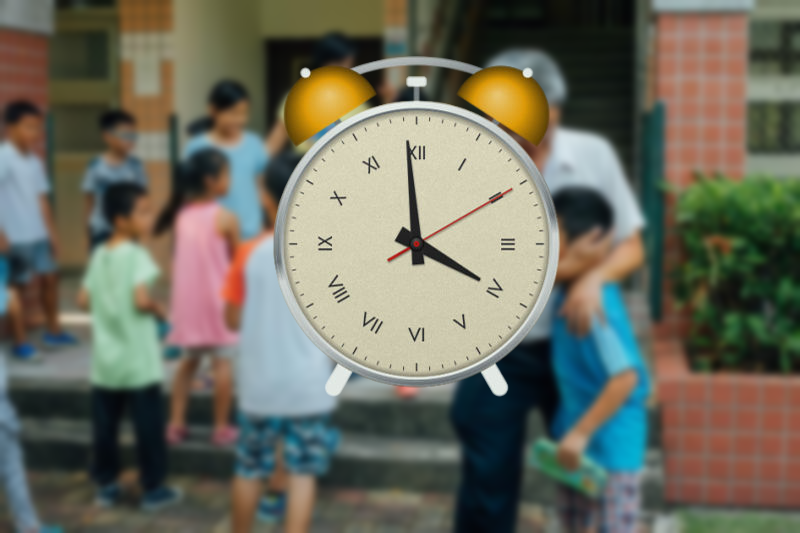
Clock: 3:59:10
